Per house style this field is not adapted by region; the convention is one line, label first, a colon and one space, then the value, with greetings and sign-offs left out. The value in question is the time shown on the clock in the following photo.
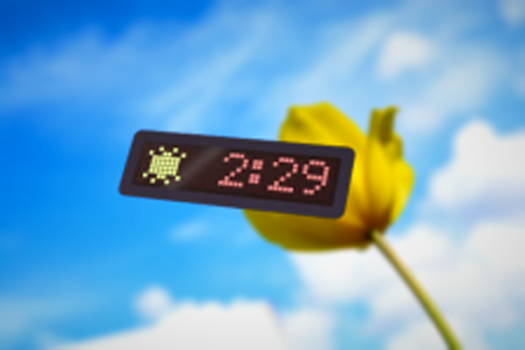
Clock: 2:29
